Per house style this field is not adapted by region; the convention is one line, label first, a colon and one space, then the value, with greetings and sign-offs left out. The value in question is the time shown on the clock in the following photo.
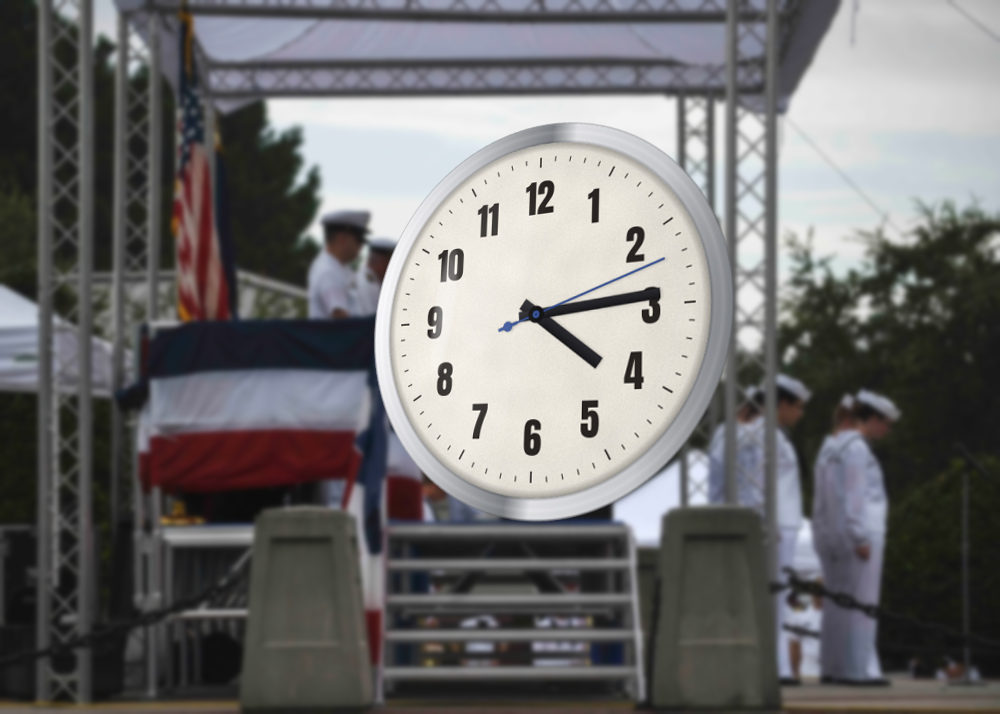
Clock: 4:14:12
